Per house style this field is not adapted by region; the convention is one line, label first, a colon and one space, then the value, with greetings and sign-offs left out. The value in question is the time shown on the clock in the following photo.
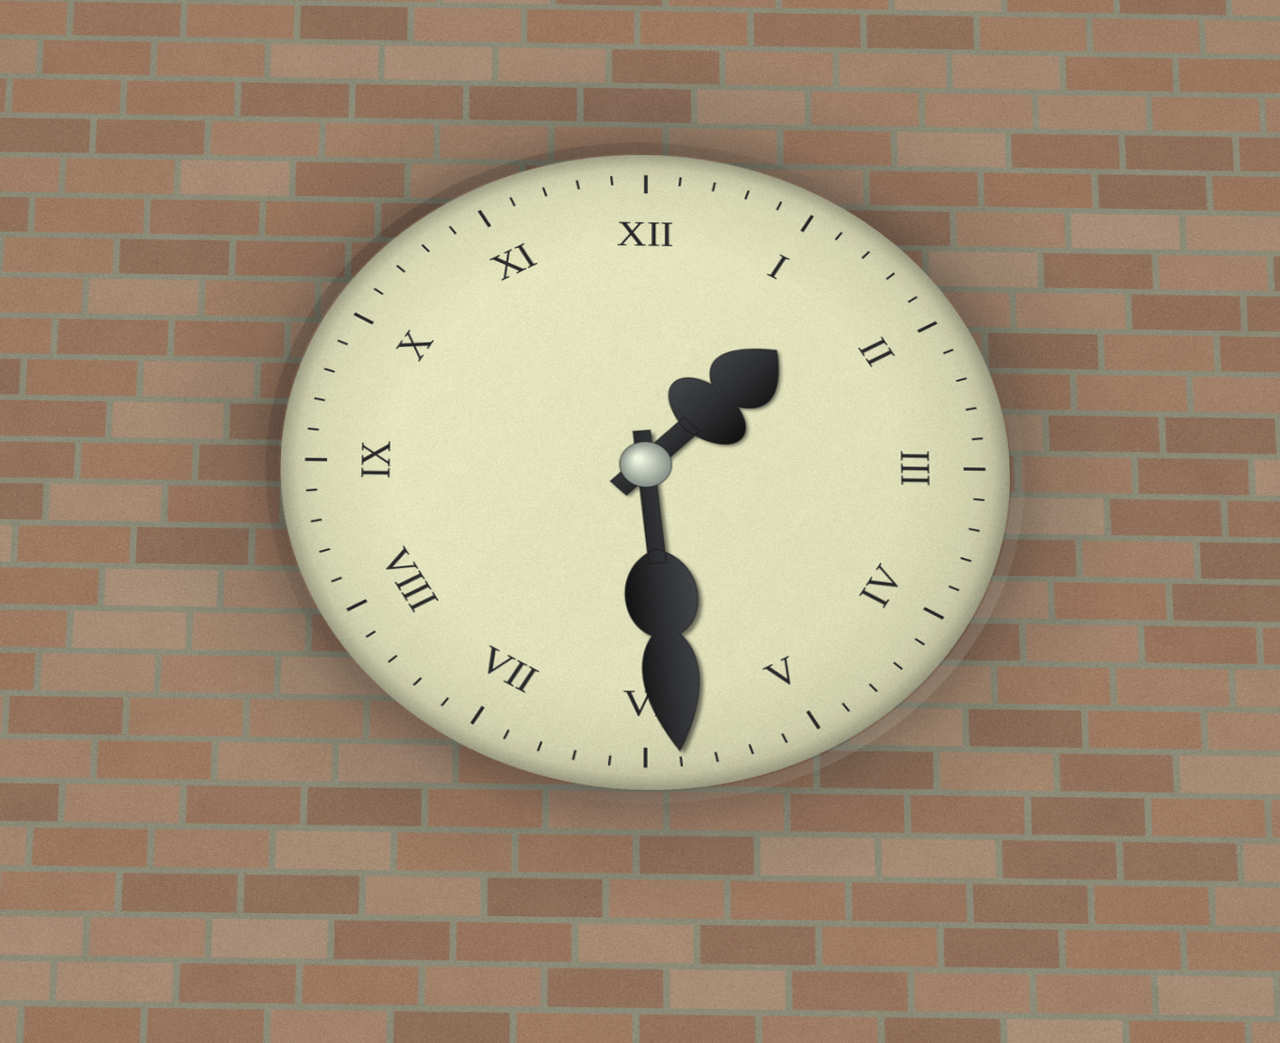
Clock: 1:29
